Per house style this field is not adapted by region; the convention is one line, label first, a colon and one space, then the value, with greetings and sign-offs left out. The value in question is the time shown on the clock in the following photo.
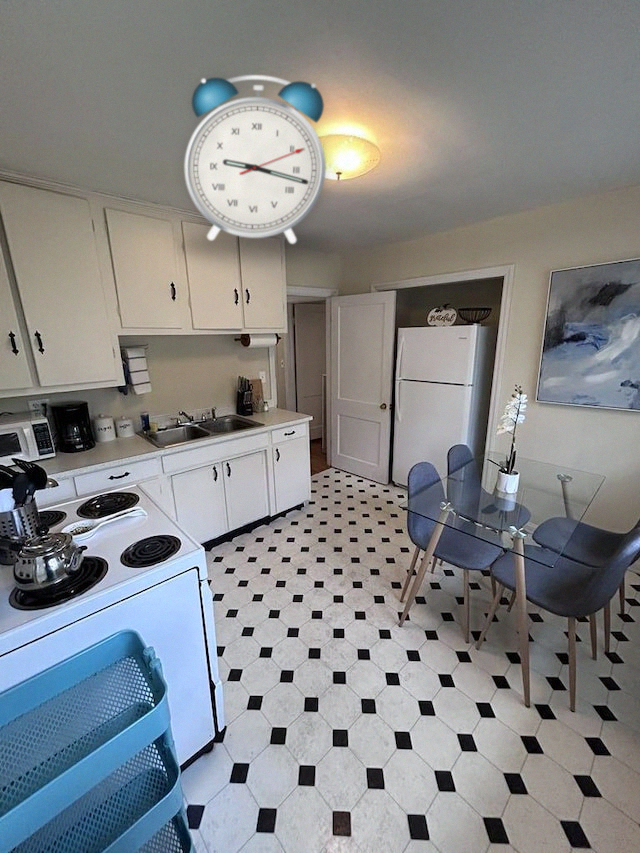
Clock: 9:17:11
